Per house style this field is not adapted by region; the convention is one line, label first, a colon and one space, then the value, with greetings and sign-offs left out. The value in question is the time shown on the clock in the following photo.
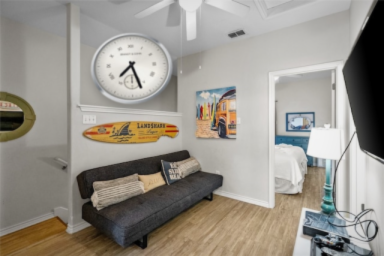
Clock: 7:27
